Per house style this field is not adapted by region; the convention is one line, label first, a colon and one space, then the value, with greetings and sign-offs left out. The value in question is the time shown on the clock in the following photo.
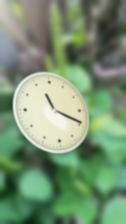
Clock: 11:19
